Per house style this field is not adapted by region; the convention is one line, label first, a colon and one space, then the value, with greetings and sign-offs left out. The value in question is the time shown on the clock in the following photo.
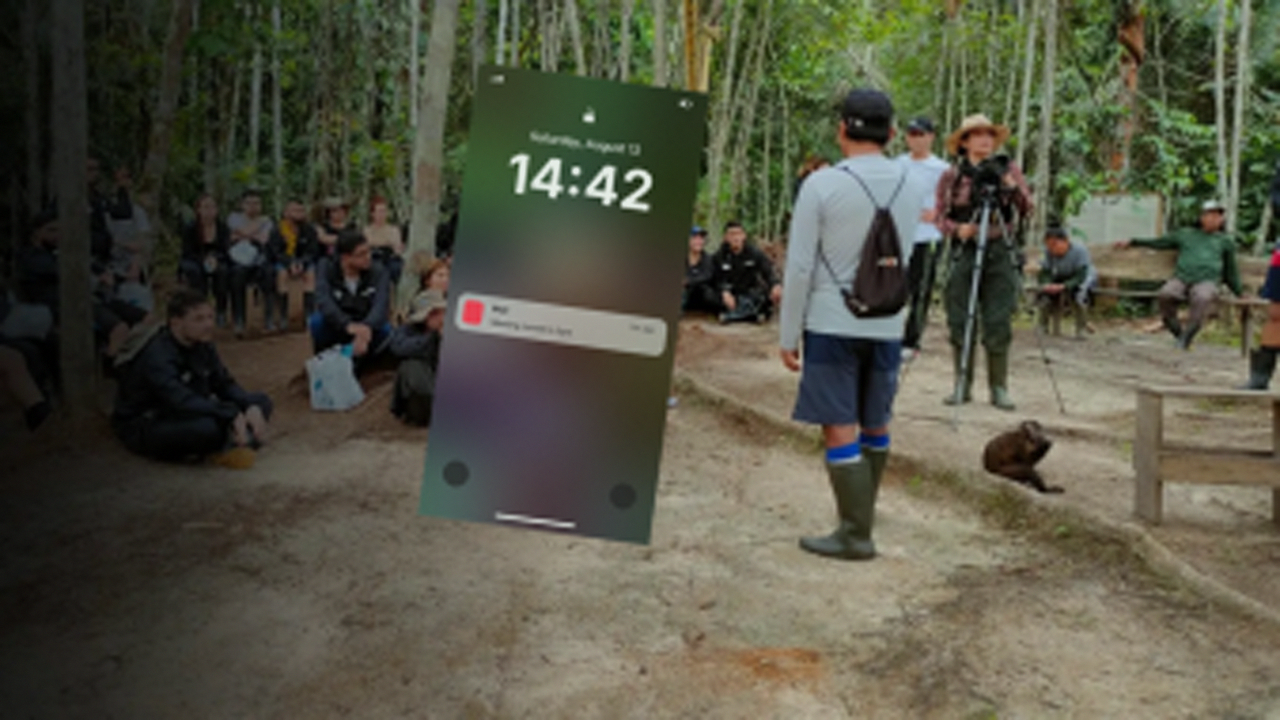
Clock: 14:42
